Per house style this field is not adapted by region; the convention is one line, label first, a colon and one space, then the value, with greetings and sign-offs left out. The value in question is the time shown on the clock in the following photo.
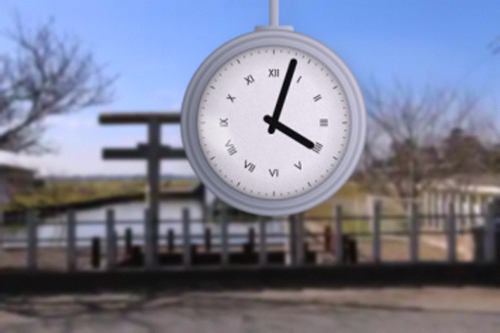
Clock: 4:03
